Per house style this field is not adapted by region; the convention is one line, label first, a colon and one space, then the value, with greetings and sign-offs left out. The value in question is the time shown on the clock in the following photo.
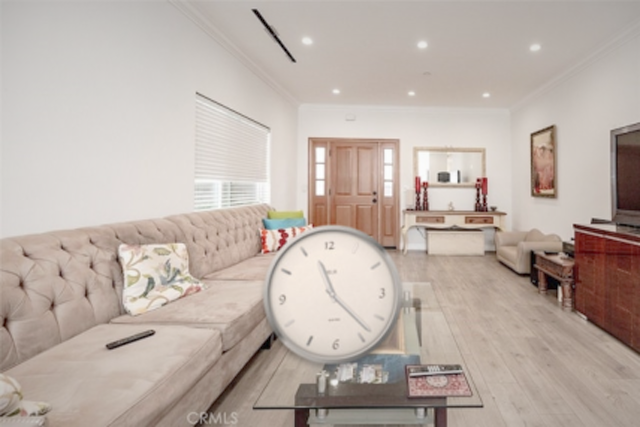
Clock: 11:23
